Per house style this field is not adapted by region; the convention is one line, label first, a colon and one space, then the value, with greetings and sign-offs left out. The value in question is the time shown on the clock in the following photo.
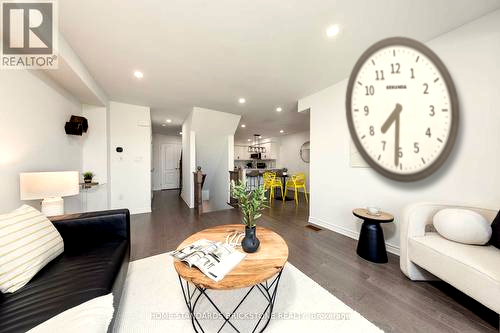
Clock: 7:31
